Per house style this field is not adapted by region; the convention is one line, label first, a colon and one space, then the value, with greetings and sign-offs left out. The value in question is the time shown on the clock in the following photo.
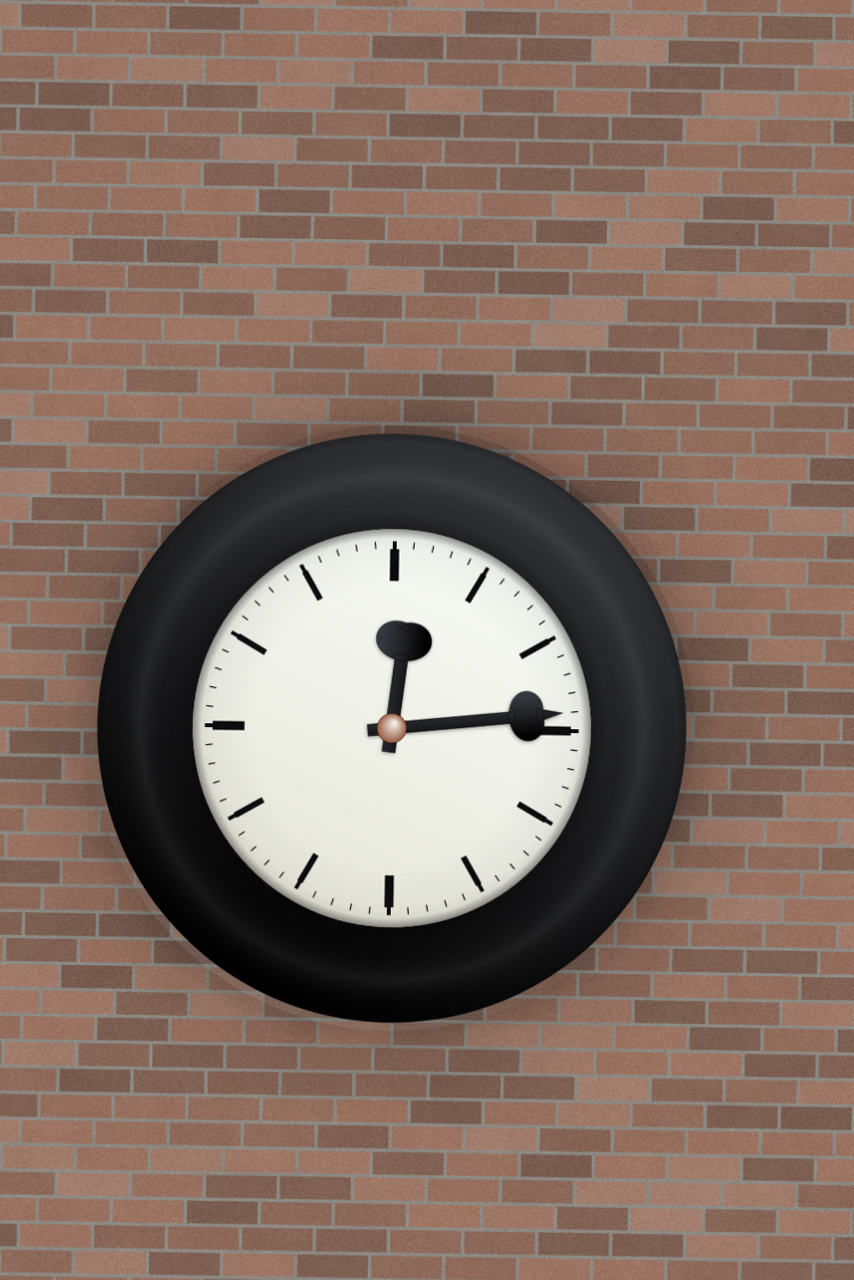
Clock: 12:14
